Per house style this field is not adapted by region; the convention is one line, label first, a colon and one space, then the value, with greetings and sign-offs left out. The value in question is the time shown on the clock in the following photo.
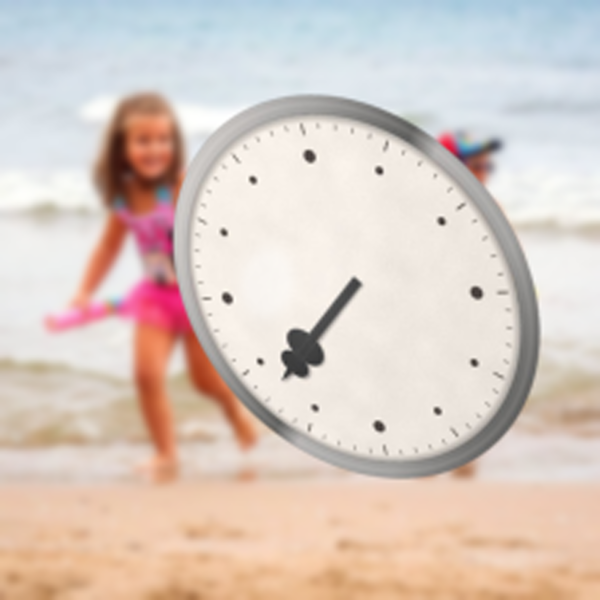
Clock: 7:38
